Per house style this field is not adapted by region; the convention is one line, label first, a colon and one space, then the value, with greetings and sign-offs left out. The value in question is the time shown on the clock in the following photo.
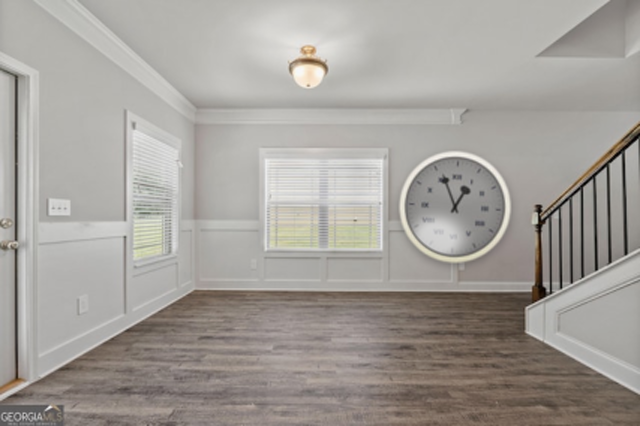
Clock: 12:56
